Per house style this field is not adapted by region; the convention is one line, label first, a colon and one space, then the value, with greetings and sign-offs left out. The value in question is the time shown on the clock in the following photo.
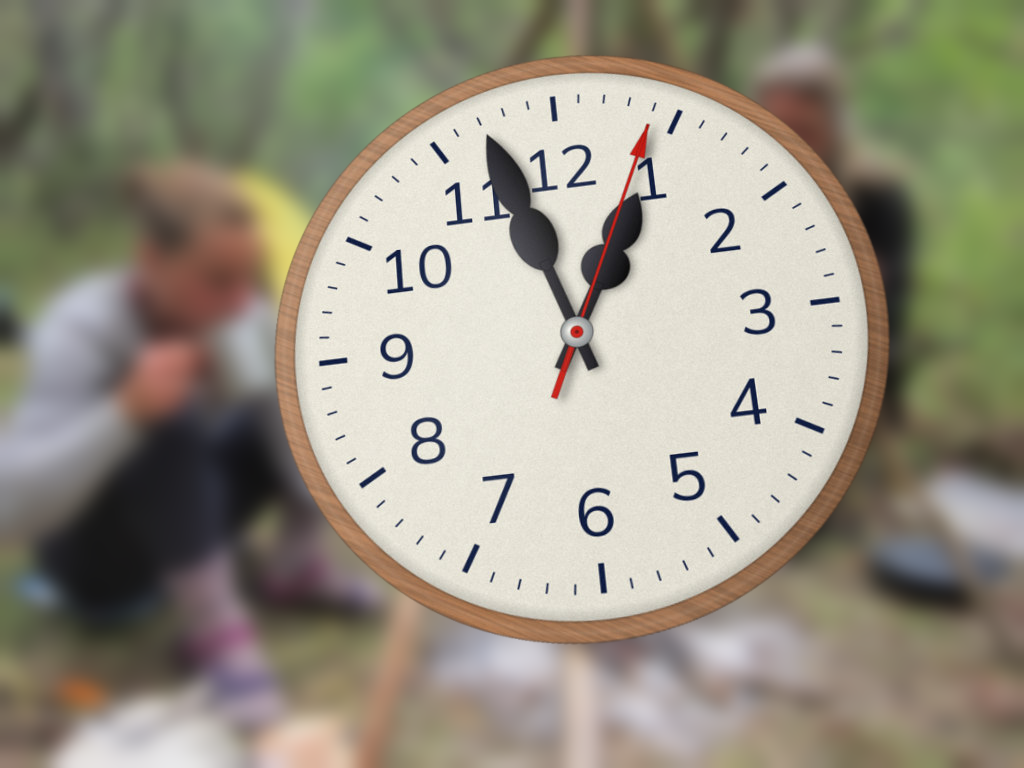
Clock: 12:57:04
